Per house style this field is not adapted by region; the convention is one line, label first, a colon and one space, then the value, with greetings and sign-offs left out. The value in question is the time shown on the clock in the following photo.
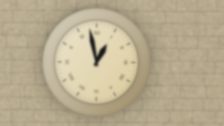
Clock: 12:58
